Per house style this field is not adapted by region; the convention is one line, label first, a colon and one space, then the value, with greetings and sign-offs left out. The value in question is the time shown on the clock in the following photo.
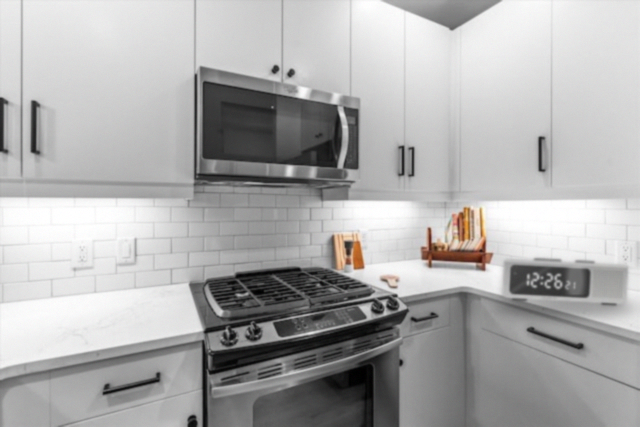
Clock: 12:26
